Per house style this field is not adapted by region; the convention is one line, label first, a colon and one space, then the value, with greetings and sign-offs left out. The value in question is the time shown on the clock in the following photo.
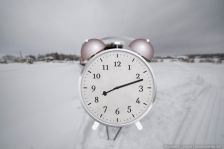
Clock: 8:12
